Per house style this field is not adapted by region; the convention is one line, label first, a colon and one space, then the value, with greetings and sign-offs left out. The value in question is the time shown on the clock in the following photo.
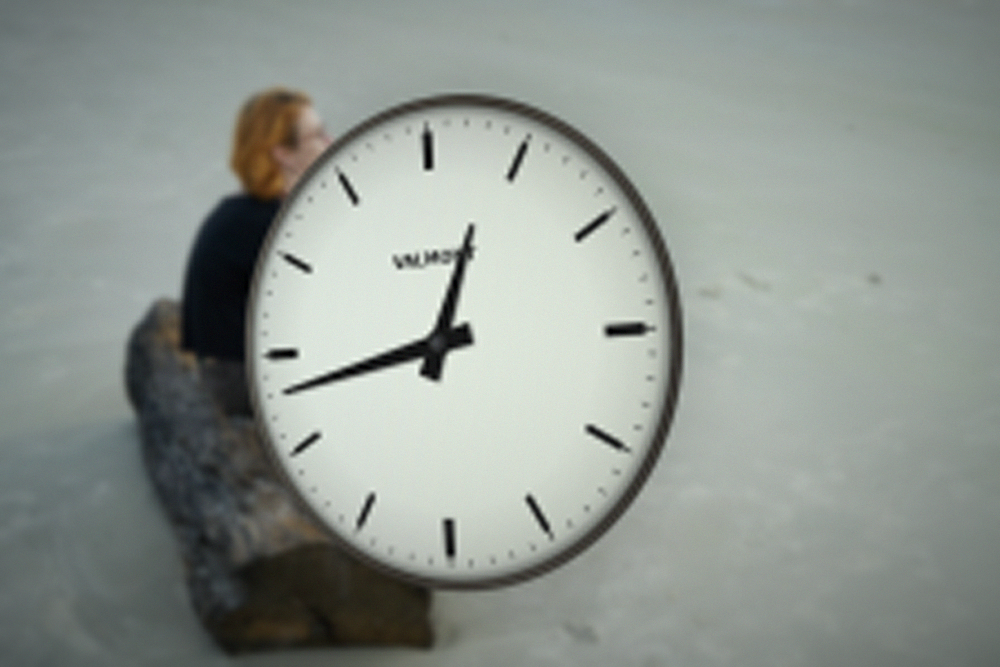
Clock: 12:43
